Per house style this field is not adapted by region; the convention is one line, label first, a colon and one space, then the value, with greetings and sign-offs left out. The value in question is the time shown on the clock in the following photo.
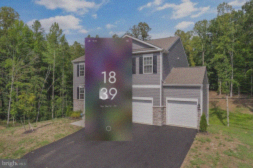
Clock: 18:39
